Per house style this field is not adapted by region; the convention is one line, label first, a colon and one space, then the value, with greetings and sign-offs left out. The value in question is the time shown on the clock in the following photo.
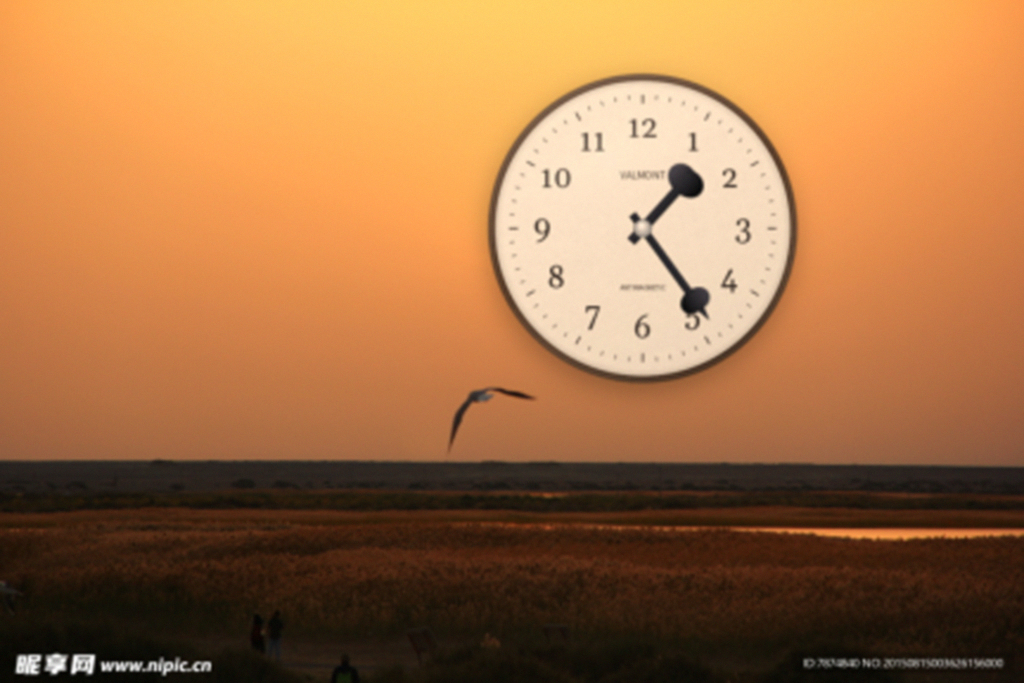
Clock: 1:24
